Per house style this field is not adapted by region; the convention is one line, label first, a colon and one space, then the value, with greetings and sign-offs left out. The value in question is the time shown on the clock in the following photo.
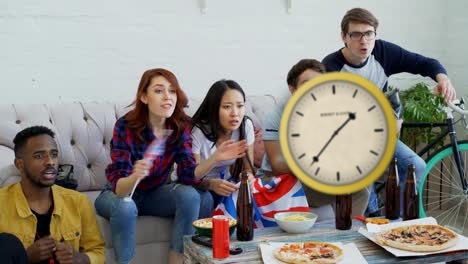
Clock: 1:37
